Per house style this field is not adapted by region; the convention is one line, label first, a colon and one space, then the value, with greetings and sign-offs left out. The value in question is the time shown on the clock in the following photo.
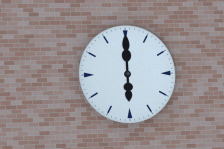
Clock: 6:00
